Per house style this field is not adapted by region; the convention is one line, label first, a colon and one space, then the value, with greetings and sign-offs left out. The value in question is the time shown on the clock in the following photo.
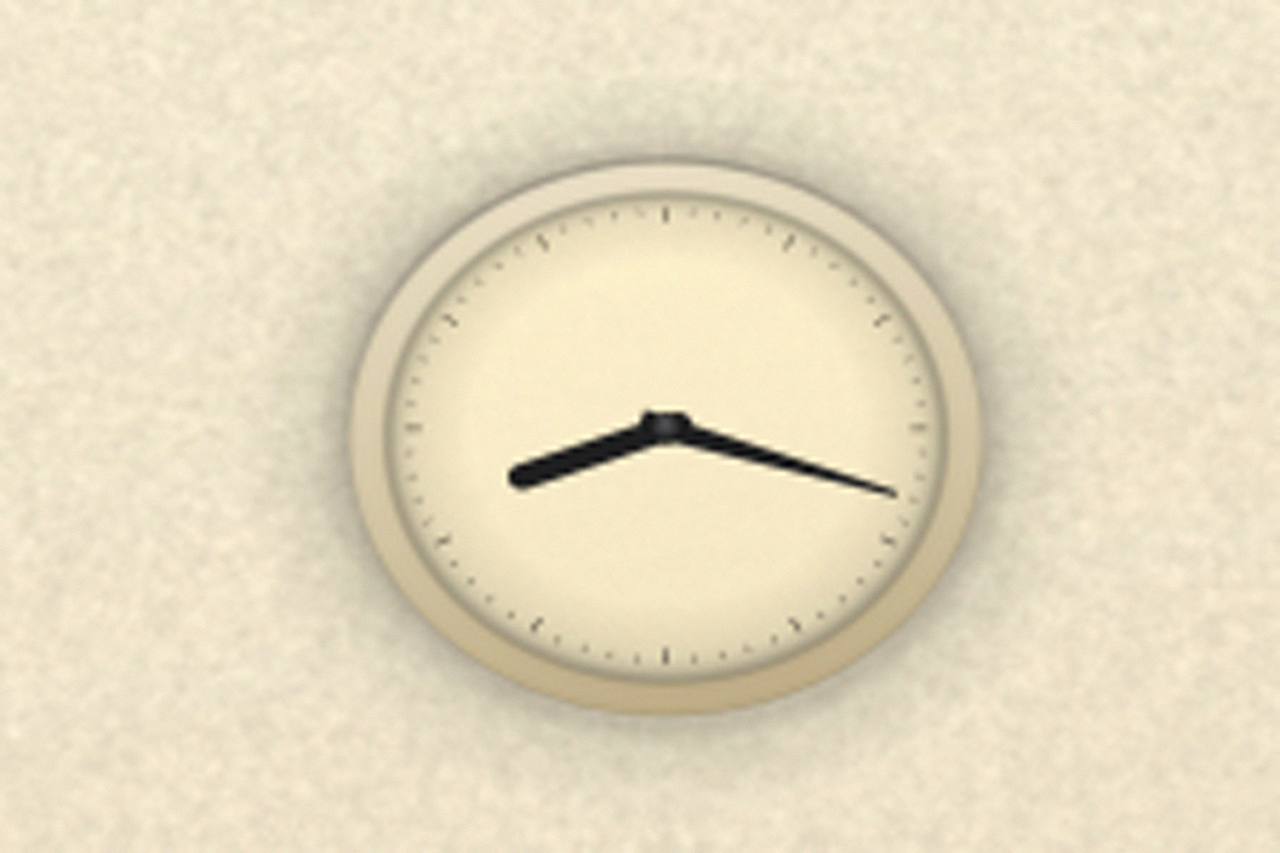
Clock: 8:18
